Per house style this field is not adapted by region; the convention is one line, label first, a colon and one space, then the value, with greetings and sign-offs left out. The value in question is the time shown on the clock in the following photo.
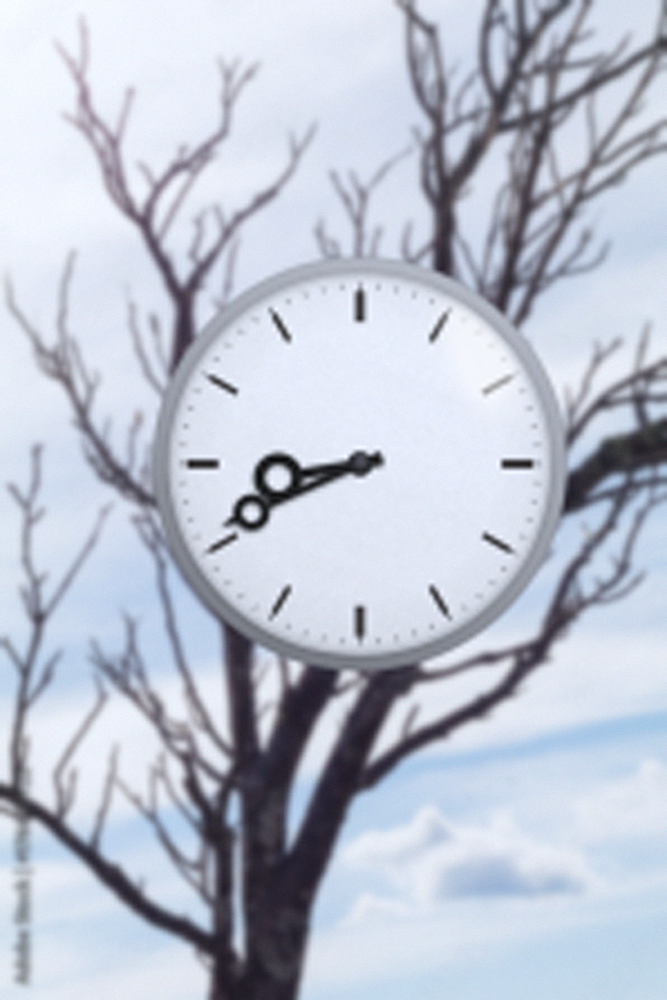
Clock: 8:41
